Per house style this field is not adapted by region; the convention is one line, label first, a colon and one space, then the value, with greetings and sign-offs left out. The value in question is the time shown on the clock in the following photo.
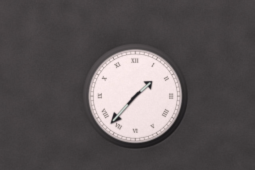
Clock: 1:37
